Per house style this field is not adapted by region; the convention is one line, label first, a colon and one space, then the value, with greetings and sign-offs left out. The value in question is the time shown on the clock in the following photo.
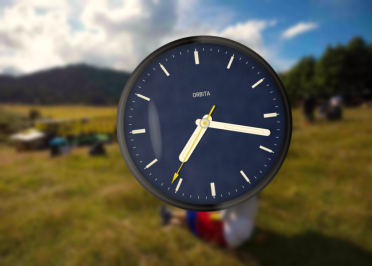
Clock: 7:17:36
